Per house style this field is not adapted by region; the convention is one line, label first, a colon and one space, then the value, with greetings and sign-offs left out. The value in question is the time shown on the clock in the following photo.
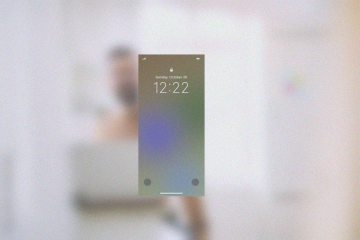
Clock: 12:22
